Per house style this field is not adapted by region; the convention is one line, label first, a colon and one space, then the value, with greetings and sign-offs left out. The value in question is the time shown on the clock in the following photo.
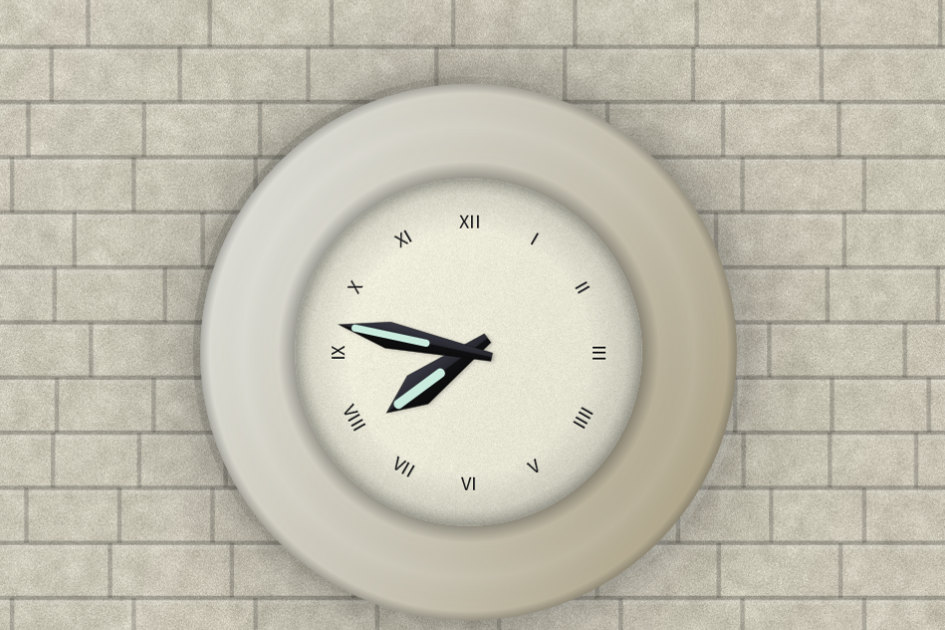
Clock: 7:47
